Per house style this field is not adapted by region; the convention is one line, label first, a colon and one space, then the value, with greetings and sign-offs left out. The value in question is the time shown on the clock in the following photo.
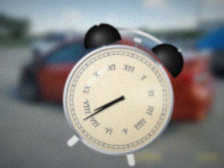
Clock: 7:37
